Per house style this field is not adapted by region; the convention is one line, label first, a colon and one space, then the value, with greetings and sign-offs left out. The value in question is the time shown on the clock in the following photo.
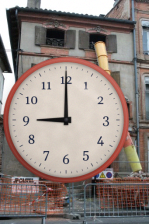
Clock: 9:00
